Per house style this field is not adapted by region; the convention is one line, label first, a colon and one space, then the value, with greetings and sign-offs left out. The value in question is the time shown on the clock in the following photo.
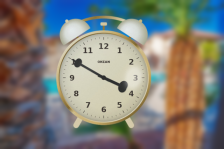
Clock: 3:50
